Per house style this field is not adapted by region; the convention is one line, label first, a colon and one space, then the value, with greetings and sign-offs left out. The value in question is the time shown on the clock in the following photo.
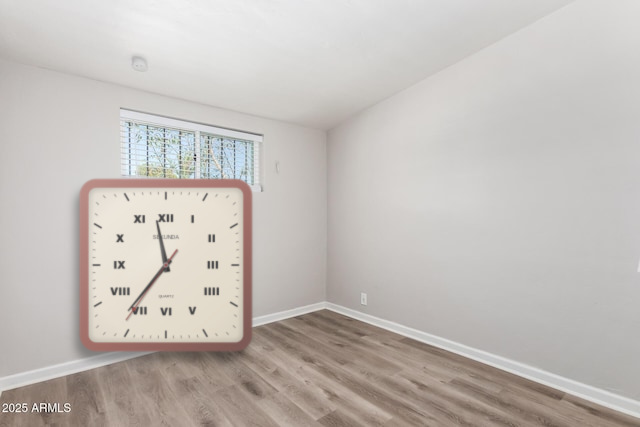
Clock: 11:36:36
